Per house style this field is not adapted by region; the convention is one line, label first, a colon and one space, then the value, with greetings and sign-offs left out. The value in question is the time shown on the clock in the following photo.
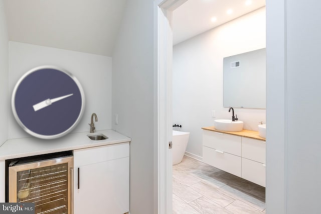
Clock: 8:12
